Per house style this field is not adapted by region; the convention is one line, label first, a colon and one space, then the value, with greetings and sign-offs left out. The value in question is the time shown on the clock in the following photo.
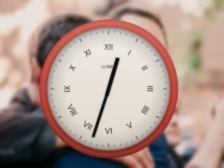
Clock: 12:33
